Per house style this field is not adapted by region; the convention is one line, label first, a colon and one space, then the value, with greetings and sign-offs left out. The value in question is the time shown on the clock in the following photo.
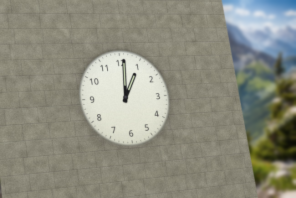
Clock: 1:01
